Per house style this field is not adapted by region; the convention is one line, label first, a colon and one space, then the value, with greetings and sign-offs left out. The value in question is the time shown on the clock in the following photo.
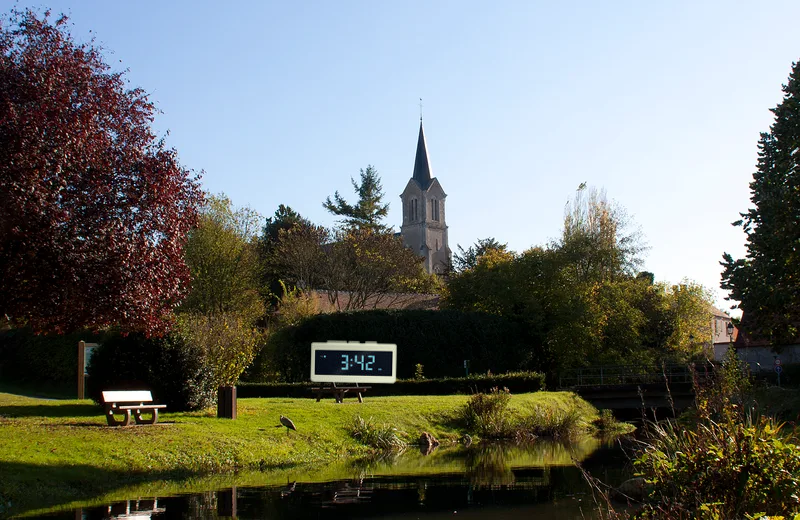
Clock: 3:42
